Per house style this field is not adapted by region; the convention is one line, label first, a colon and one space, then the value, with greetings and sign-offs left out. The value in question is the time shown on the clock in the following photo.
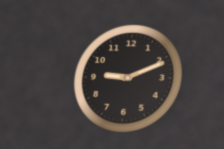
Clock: 9:11
